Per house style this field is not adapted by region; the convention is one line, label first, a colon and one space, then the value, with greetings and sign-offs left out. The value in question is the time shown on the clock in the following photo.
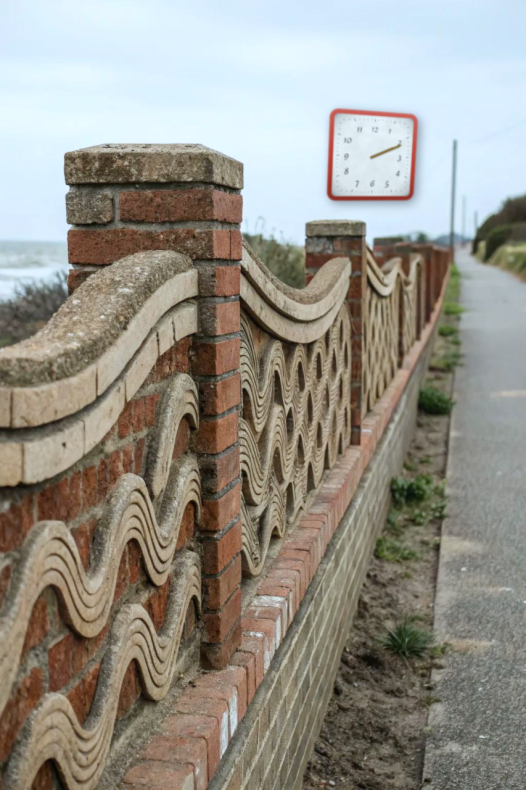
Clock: 2:11
